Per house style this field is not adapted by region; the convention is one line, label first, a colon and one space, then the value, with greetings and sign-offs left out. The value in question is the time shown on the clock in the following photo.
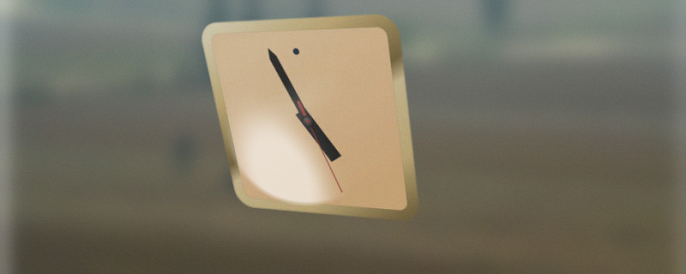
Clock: 4:56:27
